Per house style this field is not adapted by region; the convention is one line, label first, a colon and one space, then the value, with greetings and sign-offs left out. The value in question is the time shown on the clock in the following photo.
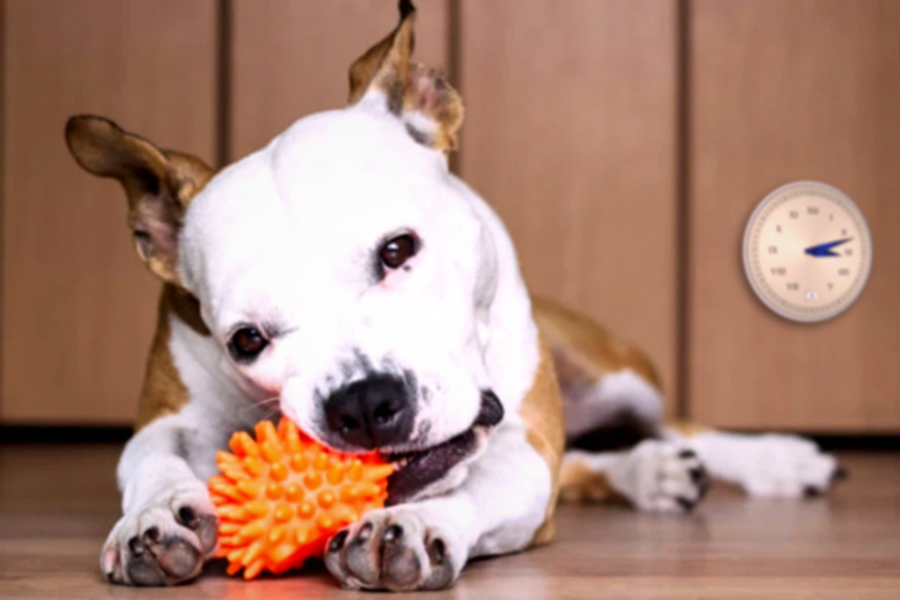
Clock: 3:12
